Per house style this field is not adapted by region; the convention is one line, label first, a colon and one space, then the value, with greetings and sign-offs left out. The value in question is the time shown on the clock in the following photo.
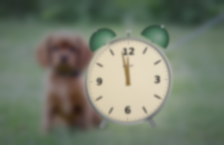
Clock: 11:58
